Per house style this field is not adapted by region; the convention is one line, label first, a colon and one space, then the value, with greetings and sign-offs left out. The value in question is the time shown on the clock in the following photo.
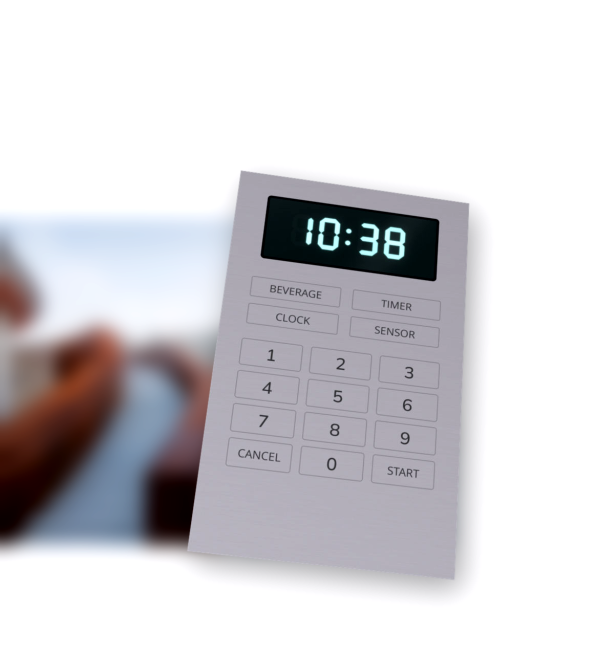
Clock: 10:38
